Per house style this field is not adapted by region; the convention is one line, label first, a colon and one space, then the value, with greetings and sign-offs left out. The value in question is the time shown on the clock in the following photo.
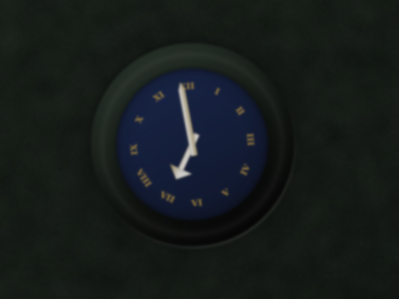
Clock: 6:59
